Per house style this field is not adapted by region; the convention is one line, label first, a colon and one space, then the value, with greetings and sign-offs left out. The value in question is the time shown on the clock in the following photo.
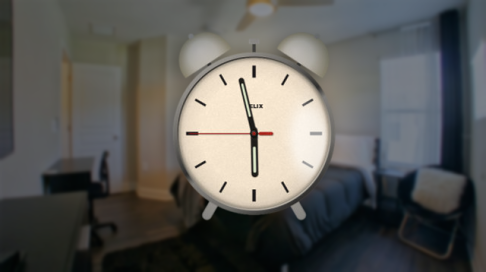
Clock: 5:57:45
